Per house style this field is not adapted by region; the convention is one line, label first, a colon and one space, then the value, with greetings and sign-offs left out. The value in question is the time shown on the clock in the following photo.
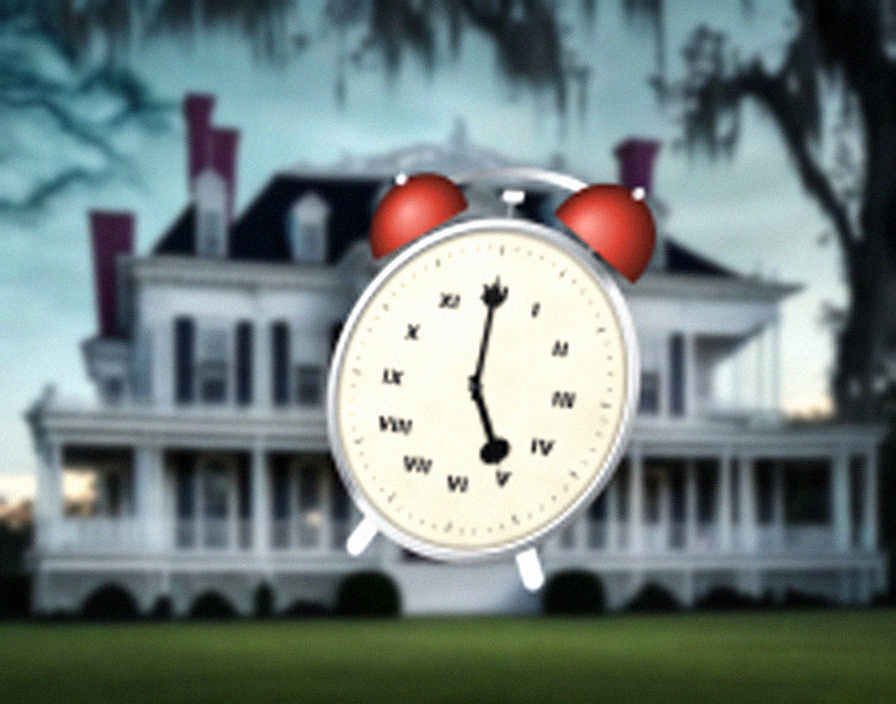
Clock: 5:00
